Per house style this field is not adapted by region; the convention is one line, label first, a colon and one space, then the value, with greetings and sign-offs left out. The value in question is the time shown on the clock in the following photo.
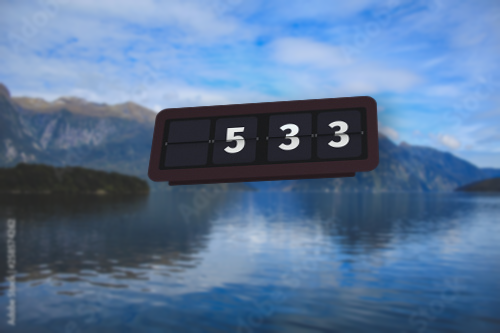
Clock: 5:33
